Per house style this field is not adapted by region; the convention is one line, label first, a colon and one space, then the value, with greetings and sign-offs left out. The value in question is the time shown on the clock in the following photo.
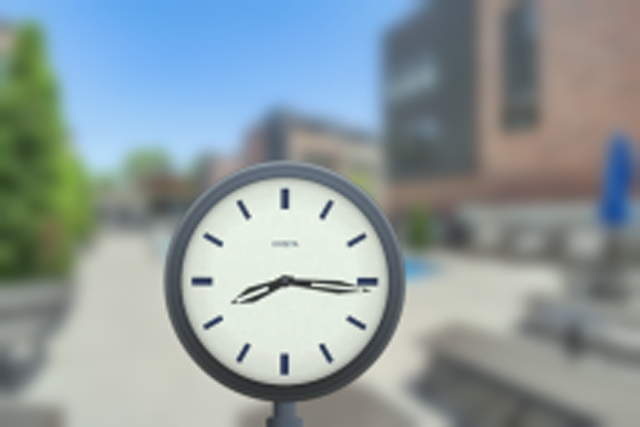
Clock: 8:16
